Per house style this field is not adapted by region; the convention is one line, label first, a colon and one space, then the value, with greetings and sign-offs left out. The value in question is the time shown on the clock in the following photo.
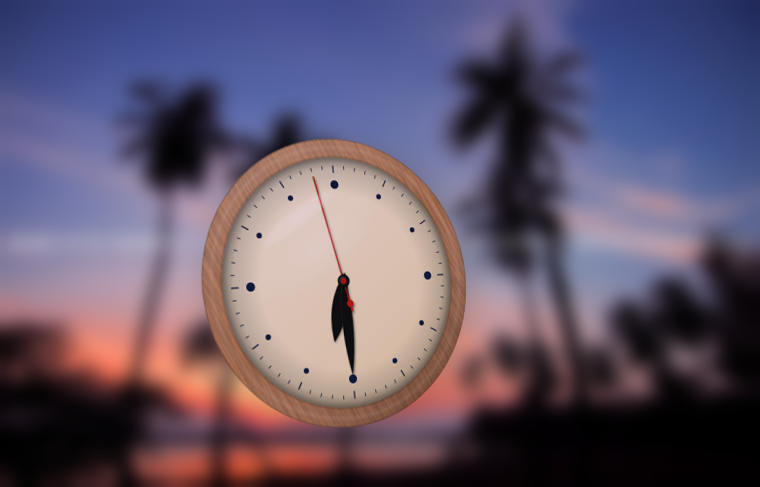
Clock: 6:29:58
